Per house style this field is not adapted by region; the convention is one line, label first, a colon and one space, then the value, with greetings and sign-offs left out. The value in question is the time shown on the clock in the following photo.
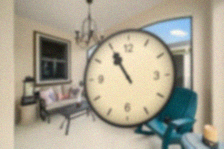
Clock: 10:55
